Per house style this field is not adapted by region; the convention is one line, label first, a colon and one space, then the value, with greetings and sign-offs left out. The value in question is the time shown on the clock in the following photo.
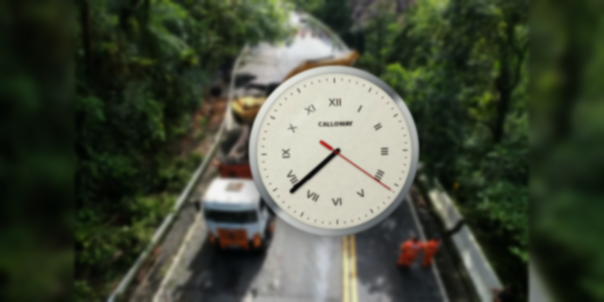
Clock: 7:38:21
